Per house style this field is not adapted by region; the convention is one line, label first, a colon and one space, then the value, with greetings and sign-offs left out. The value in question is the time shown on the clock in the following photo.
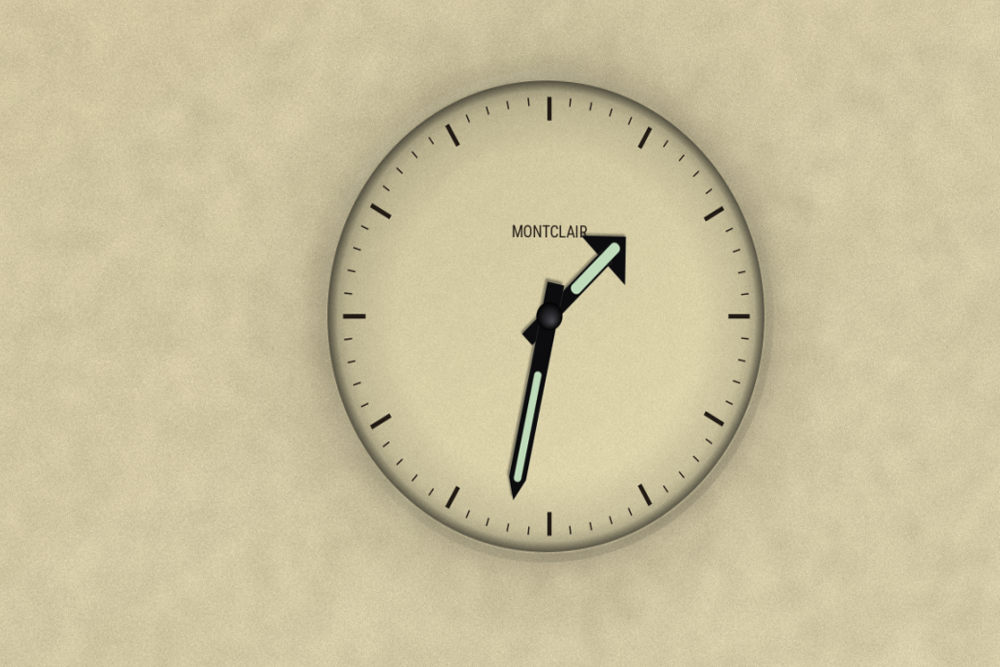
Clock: 1:32
